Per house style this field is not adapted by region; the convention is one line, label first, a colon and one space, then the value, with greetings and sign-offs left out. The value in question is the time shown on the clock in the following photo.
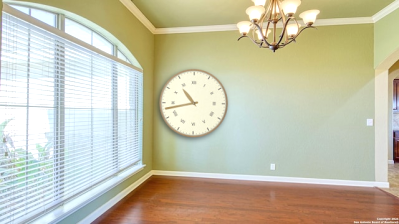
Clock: 10:43
